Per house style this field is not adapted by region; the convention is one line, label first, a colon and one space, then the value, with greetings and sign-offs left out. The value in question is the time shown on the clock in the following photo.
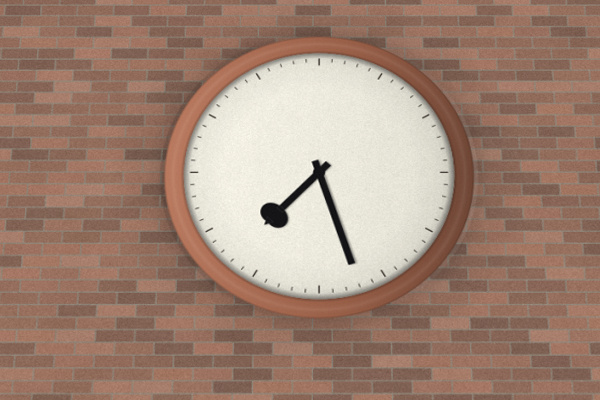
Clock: 7:27
